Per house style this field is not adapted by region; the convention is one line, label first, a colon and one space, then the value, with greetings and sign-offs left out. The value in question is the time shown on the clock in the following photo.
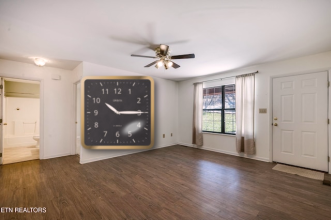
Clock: 10:15
